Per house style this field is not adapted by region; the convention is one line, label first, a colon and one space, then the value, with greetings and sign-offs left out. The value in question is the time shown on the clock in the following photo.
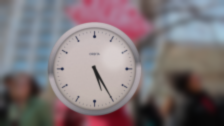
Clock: 5:25
